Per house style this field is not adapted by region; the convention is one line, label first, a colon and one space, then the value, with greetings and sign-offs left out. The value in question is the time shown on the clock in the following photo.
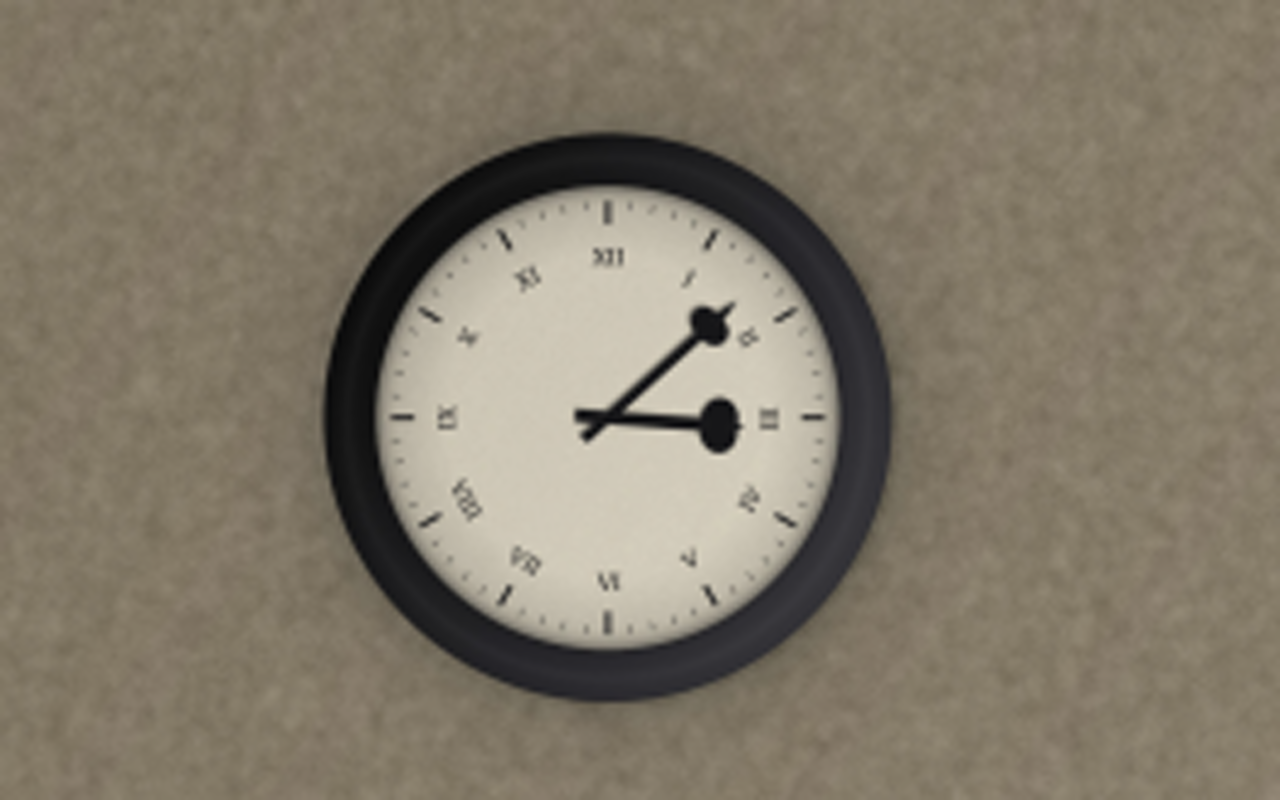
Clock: 3:08
